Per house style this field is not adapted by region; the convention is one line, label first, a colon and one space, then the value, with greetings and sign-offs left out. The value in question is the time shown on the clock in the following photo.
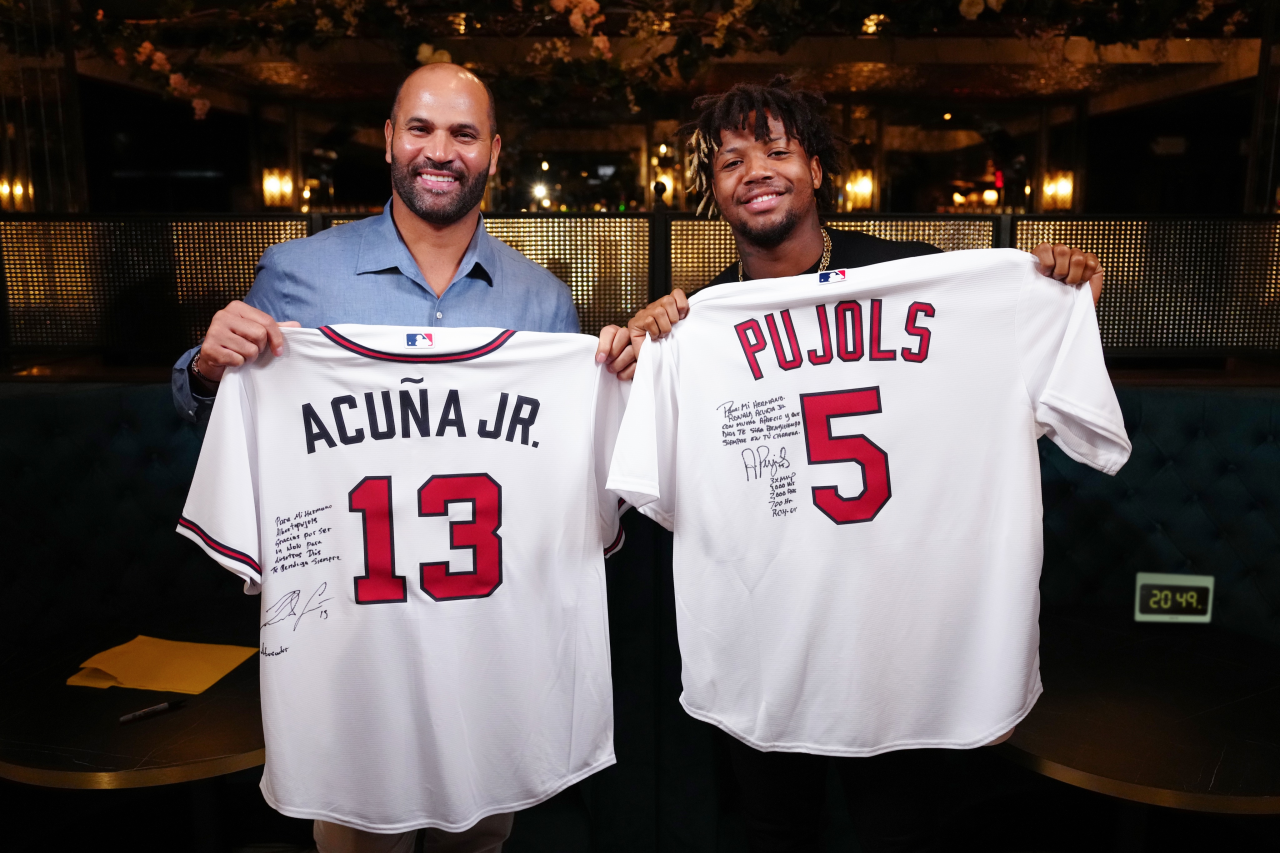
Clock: 20:49
